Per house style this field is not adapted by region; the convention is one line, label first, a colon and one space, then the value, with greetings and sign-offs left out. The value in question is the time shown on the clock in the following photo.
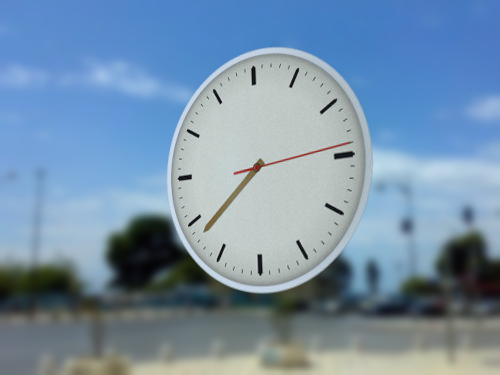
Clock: 7:38:14
